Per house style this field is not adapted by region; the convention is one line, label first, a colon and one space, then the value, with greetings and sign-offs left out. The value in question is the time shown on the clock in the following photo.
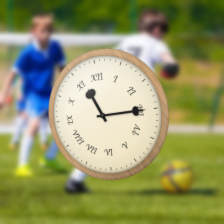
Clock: 11:15
